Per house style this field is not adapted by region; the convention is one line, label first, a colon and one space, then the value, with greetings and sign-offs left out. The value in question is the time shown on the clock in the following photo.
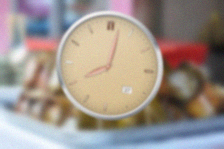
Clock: 8:02
